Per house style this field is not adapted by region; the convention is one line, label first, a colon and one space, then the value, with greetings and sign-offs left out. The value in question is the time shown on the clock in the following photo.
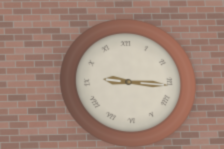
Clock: 9:16
